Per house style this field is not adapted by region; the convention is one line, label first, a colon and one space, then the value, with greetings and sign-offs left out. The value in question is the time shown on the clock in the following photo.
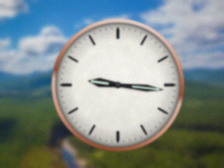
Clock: 9:16
